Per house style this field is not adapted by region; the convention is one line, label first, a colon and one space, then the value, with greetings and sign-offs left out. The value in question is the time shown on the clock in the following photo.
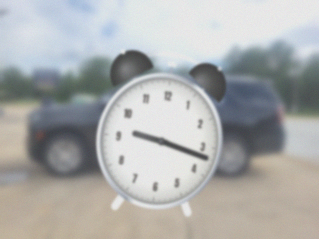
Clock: 9:17
